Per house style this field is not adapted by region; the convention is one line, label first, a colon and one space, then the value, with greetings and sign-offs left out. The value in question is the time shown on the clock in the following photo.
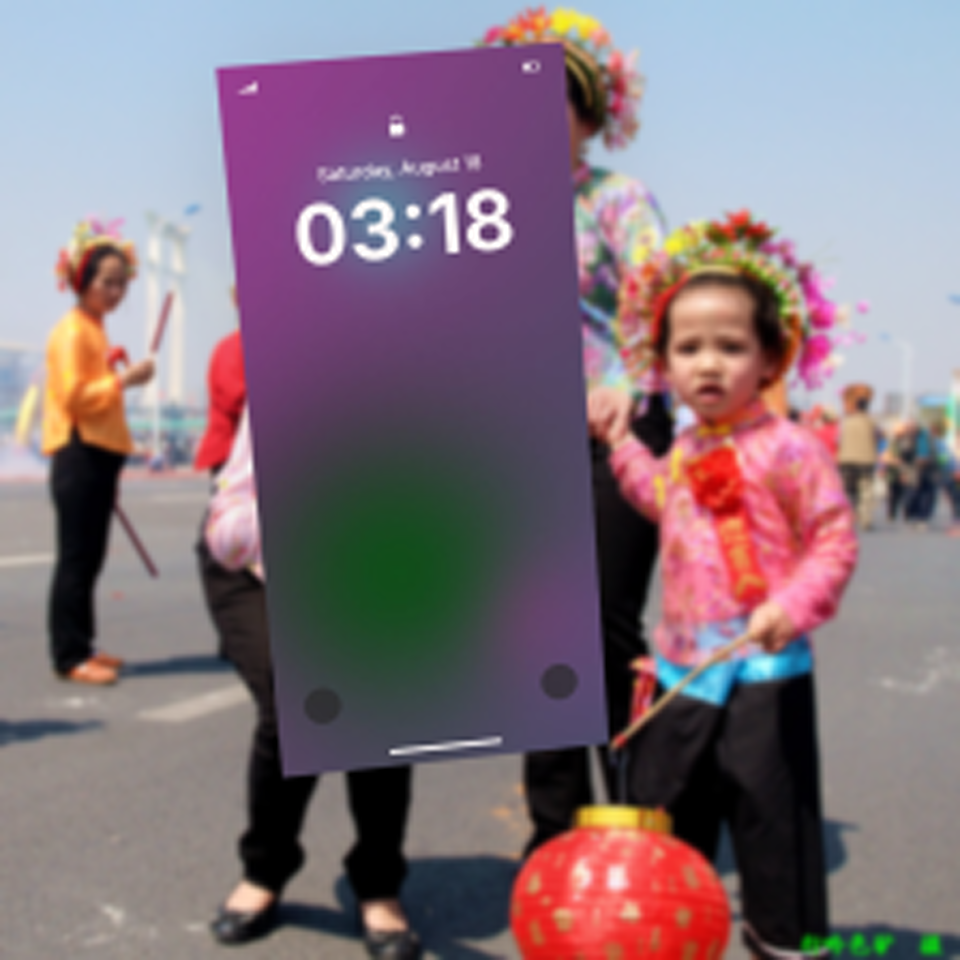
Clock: 3:18
